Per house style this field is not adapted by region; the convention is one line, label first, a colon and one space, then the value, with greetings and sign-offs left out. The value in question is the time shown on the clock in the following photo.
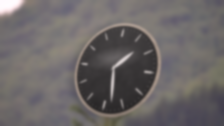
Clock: 1:28
